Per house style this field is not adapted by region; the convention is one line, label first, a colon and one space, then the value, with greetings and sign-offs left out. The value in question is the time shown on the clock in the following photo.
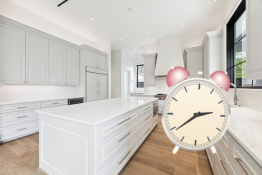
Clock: 2:39
